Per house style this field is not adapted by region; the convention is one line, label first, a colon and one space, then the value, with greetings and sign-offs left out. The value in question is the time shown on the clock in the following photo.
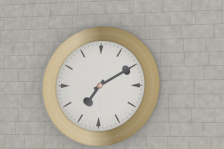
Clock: 7:10
